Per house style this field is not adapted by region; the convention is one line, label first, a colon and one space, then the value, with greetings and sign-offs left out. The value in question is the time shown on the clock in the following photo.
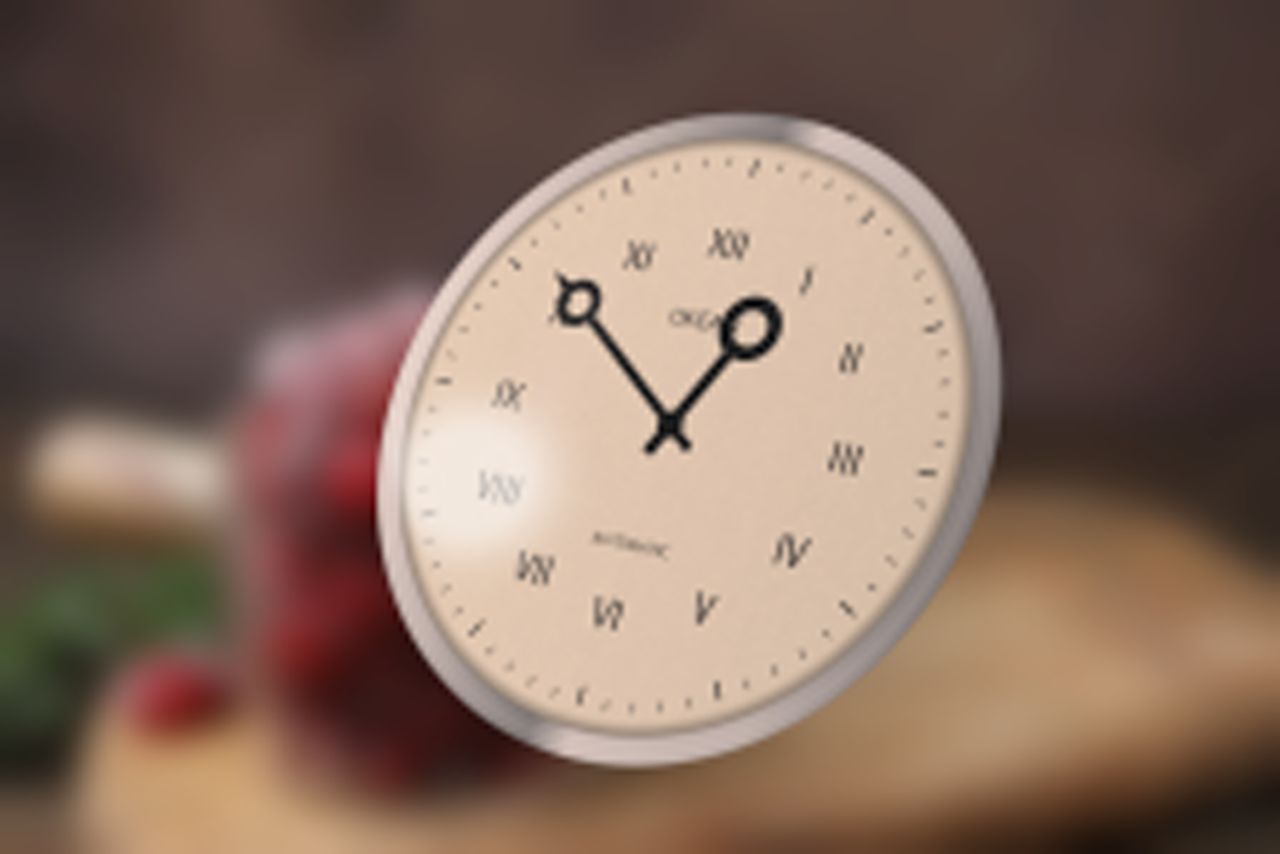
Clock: 12:51
